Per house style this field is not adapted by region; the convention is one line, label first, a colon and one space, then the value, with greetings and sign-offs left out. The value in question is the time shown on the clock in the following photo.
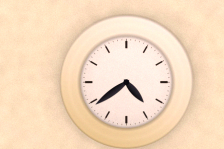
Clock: 4:39
